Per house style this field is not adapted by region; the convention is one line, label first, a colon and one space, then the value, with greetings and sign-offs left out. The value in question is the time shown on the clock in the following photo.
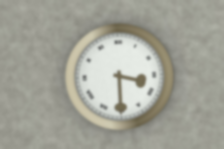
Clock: 3:30
